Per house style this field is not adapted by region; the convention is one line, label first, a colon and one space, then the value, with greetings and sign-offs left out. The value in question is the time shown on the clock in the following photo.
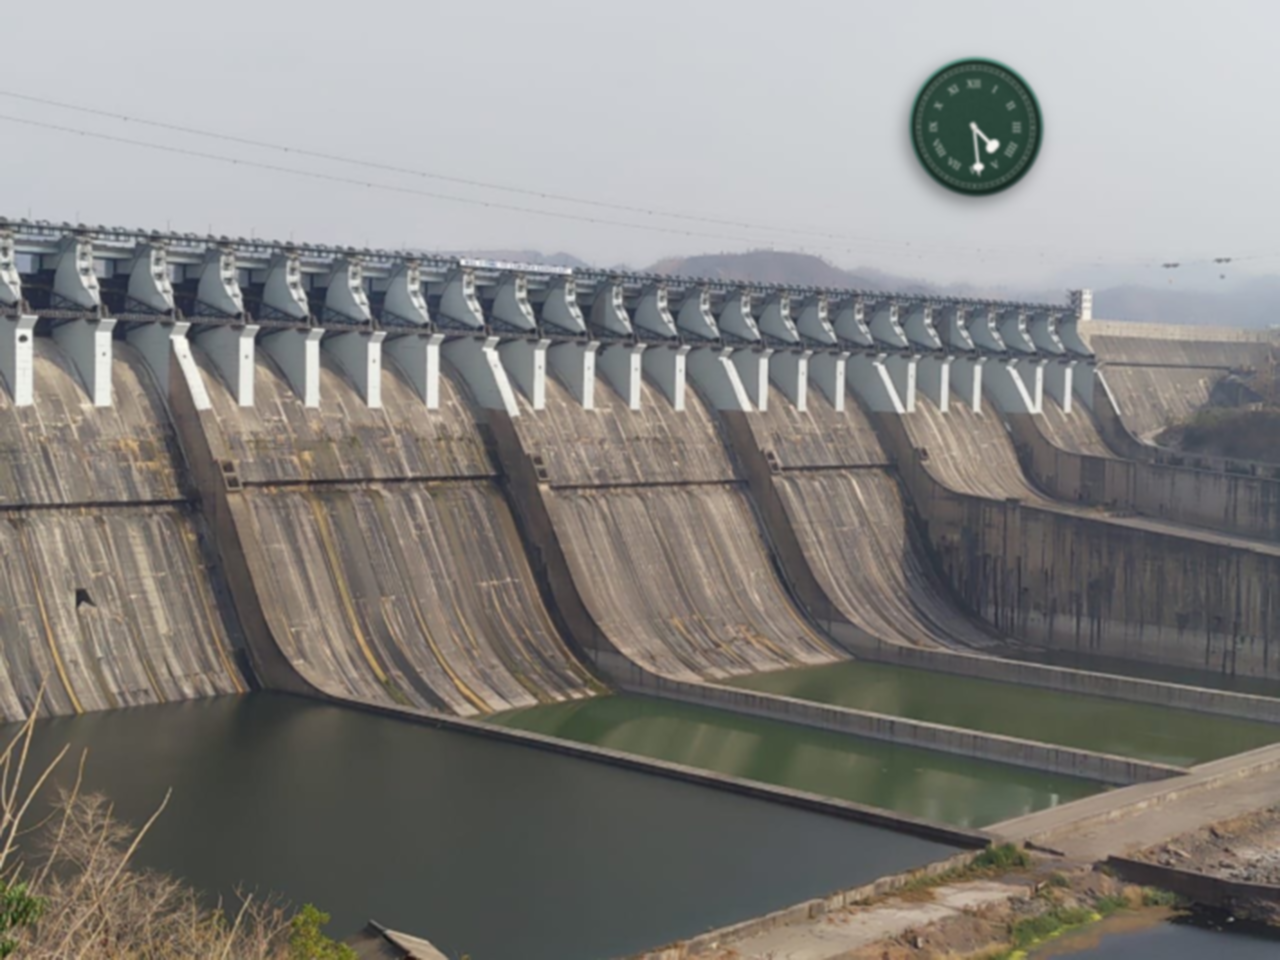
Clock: 4:29
